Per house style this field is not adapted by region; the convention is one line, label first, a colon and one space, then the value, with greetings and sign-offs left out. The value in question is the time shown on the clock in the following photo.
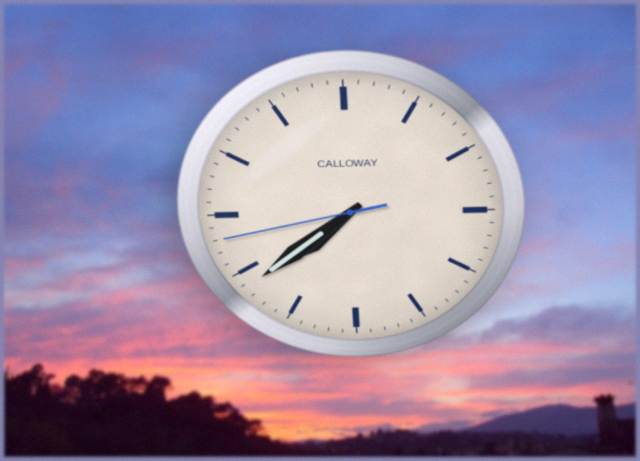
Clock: 7:38:43
